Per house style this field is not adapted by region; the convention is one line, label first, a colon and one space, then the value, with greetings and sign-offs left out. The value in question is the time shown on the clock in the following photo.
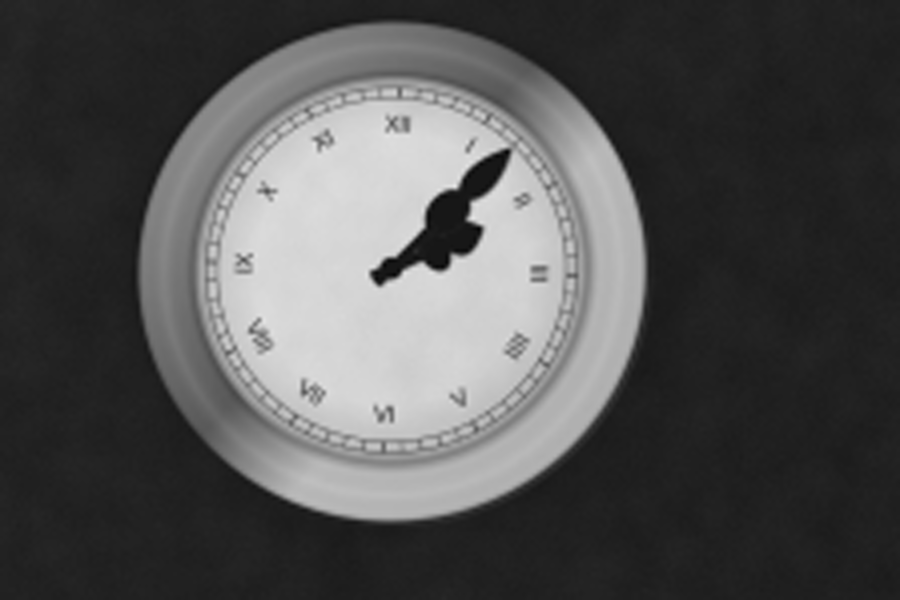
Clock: 2:07
